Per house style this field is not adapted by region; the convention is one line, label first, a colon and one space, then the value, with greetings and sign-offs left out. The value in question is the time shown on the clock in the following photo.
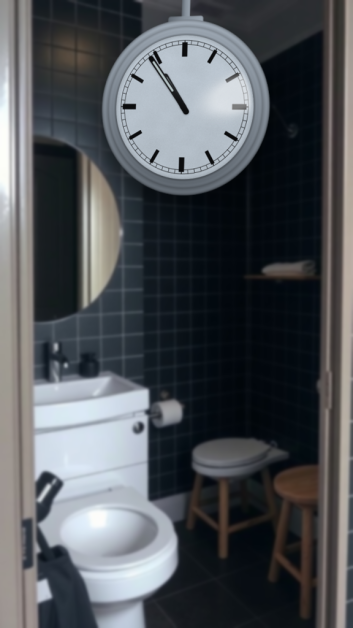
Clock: 10:54
